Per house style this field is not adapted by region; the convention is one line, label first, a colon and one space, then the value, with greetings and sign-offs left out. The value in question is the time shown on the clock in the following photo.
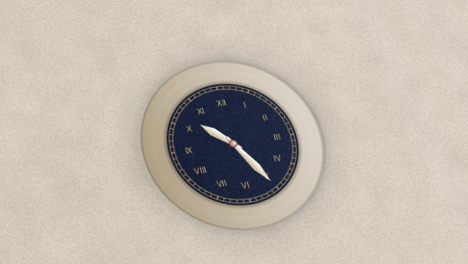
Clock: 10:25
